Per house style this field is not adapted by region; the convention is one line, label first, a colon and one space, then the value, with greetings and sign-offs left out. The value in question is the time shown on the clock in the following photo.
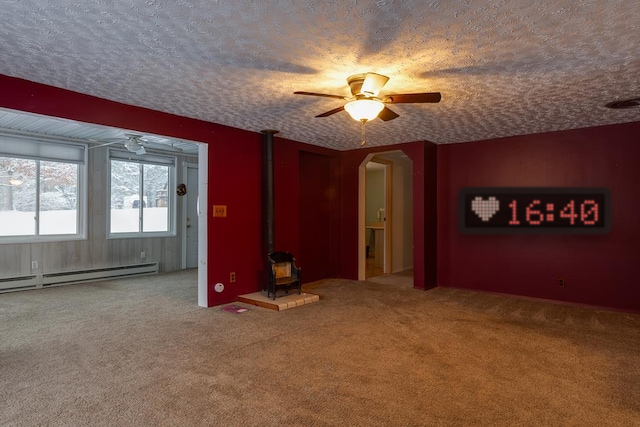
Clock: 16:40
